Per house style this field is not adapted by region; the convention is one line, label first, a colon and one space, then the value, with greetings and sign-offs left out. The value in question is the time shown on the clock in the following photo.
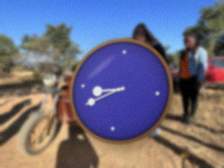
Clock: 8:40
